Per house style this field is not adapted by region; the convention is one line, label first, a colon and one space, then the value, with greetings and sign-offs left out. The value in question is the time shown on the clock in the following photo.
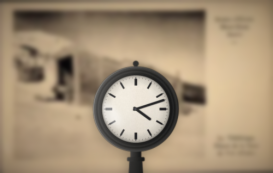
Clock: 4:12
